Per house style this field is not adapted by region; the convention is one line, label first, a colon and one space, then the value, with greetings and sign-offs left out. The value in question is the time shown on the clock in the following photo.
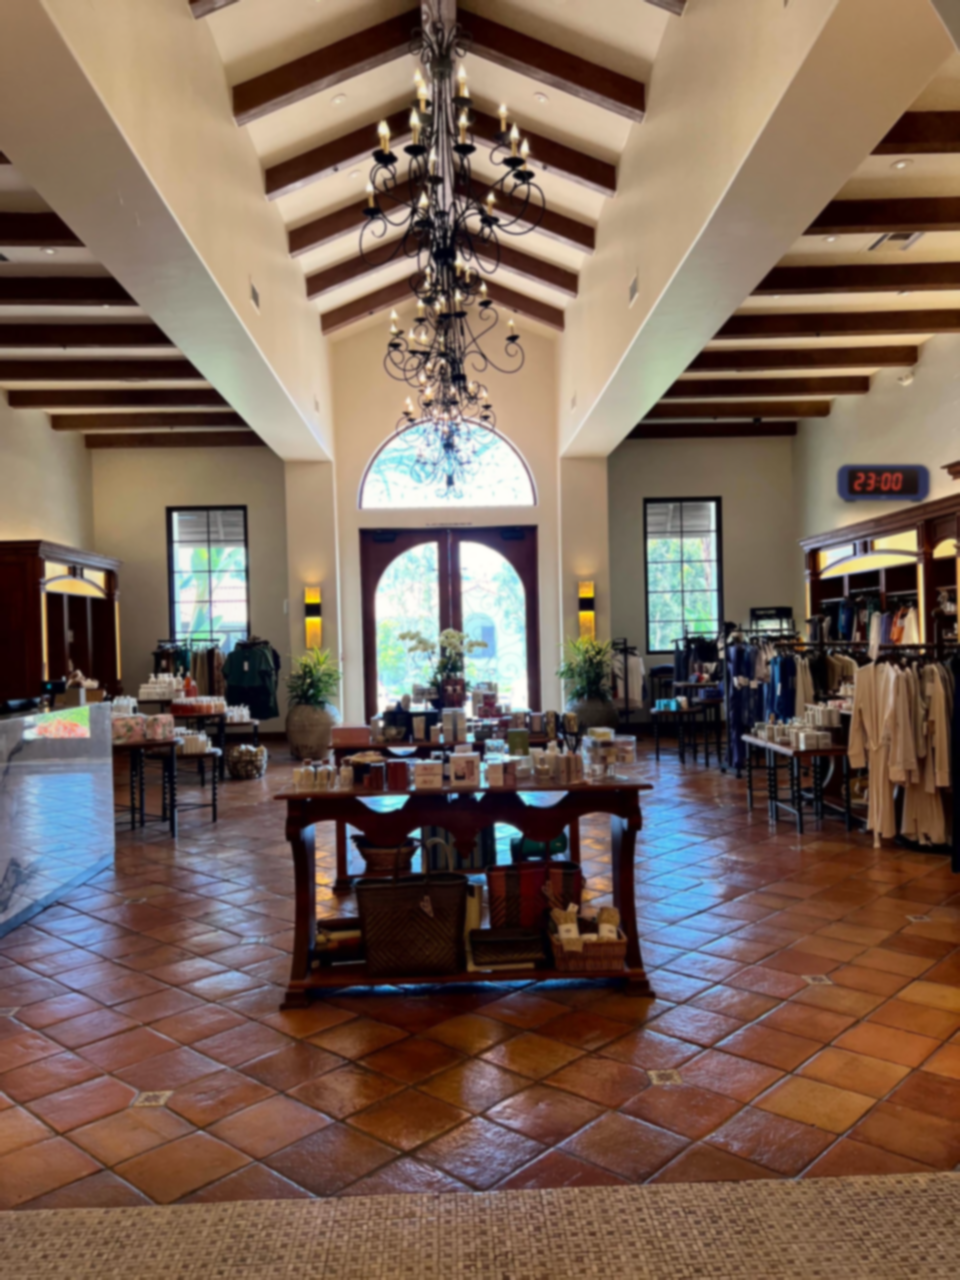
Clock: 23:00
